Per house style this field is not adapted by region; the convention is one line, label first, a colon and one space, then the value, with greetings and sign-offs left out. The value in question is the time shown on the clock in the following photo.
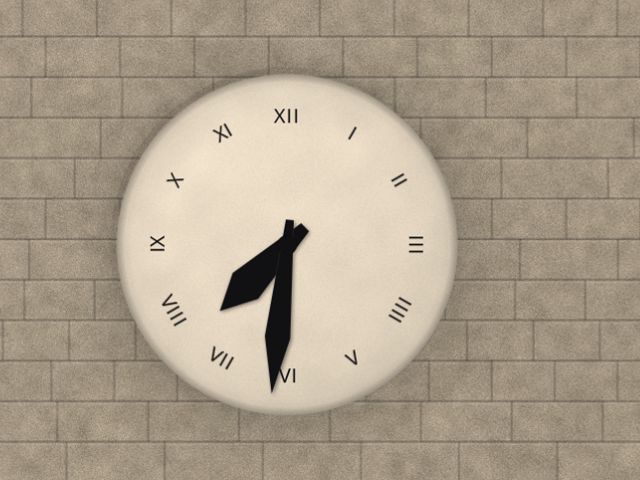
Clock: 7:31
